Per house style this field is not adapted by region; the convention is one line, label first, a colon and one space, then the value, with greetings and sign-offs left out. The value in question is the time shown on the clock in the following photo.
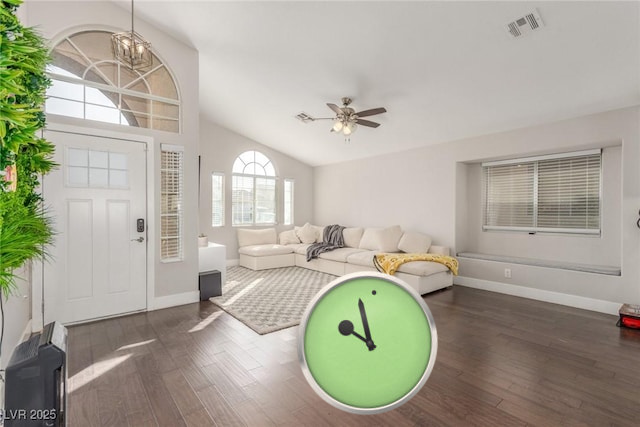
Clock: 9:57
